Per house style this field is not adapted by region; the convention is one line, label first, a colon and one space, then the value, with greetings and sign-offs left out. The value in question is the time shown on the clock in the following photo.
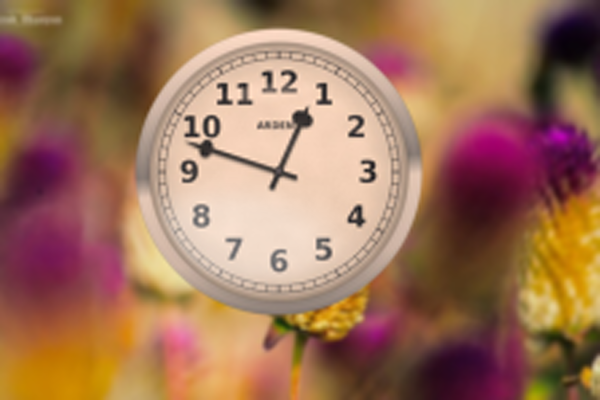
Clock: 12:48
